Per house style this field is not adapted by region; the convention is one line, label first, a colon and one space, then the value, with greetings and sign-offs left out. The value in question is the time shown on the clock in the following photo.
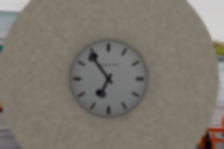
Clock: 6:54
